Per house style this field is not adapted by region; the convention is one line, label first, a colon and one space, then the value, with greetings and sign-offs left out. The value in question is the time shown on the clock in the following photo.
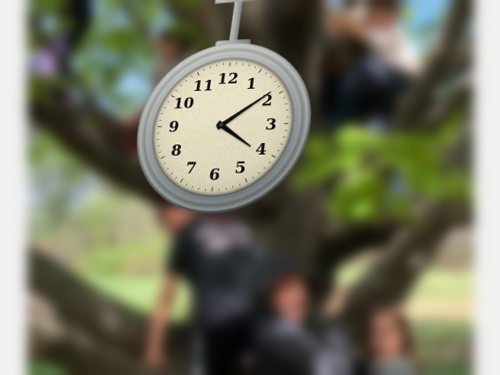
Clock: 4:09
